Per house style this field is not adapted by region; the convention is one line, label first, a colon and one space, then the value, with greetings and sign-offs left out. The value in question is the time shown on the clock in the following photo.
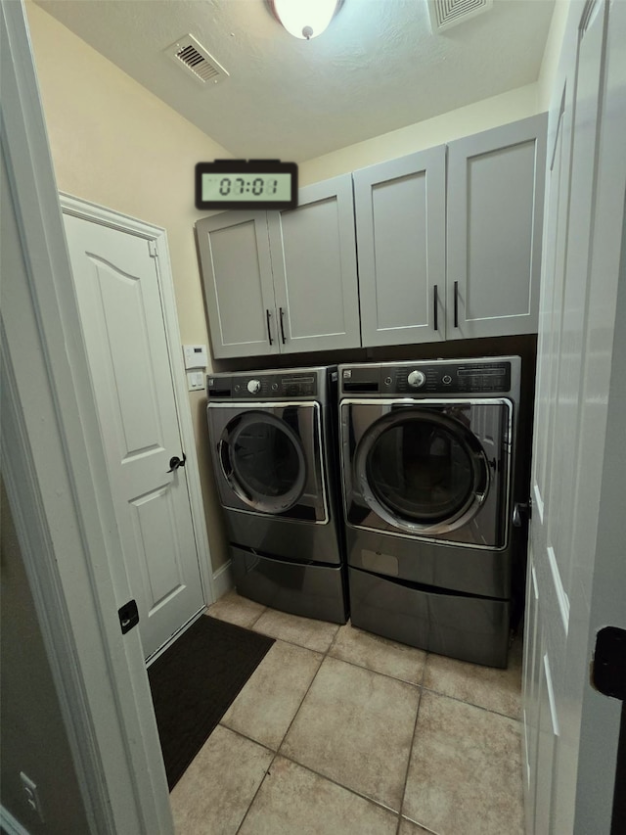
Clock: 7:01
